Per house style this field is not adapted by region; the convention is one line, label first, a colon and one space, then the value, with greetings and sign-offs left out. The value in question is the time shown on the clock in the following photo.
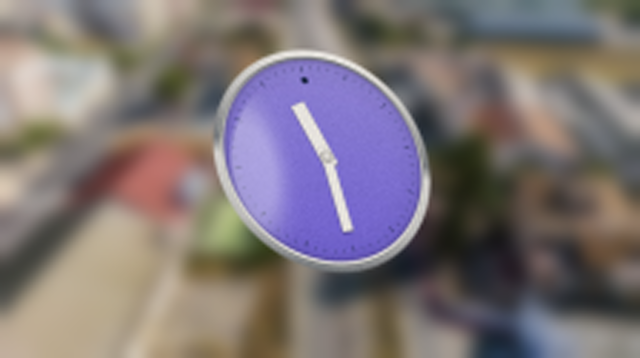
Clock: 11:30
